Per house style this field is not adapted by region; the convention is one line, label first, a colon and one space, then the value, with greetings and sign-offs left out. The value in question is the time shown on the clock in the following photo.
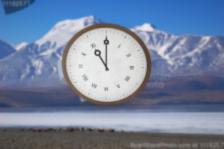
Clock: 11:00
